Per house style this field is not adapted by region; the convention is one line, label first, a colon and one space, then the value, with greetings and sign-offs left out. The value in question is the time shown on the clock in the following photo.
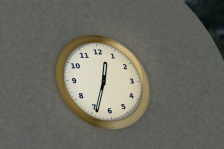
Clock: 12:34
